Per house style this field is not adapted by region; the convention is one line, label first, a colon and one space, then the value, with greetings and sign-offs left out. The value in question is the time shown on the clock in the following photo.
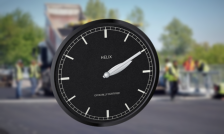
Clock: 2:10
